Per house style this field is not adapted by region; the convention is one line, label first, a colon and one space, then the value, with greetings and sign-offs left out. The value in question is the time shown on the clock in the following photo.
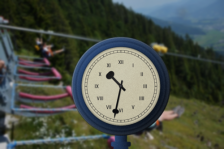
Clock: 10:32
